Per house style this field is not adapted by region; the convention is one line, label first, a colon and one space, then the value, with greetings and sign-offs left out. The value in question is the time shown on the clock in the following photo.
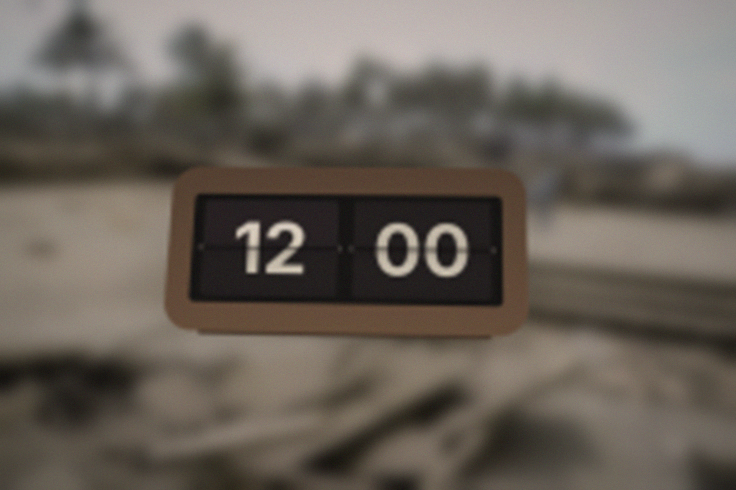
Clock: 12:00
